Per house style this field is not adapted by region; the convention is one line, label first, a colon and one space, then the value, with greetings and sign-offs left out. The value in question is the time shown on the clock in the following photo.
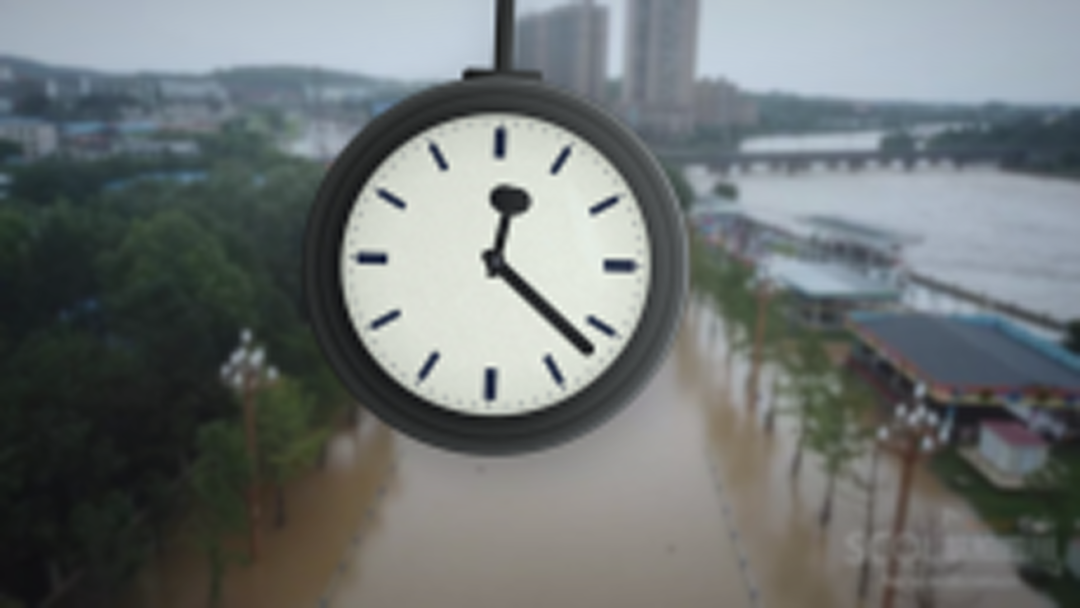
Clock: 12:22
